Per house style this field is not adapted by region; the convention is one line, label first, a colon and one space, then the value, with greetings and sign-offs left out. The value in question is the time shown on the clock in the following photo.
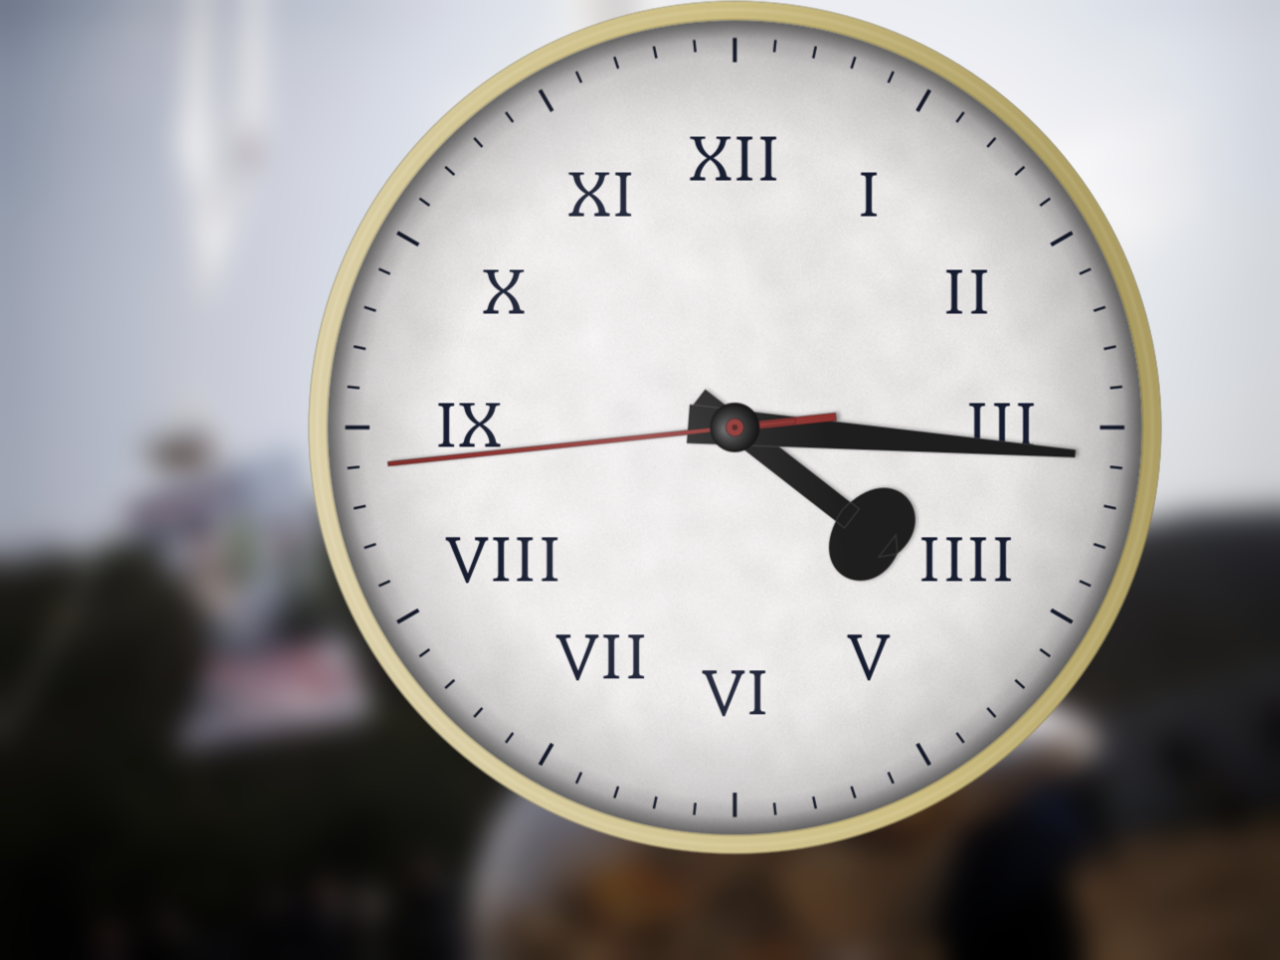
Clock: 4:15:44
